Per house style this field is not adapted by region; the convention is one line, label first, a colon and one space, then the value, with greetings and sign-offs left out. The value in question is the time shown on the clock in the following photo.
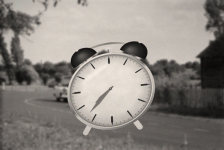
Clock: 7:37
